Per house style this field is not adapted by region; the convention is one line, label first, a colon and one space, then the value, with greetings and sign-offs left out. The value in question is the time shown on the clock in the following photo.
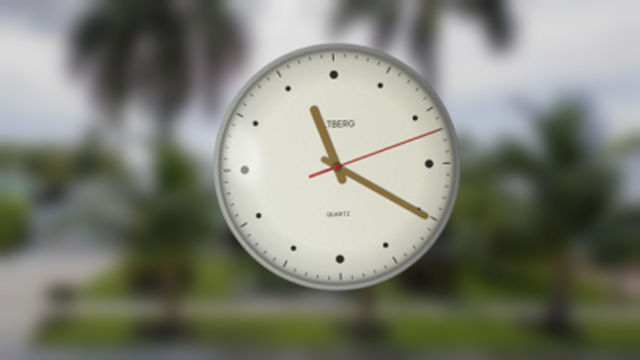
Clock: 11:20:12
